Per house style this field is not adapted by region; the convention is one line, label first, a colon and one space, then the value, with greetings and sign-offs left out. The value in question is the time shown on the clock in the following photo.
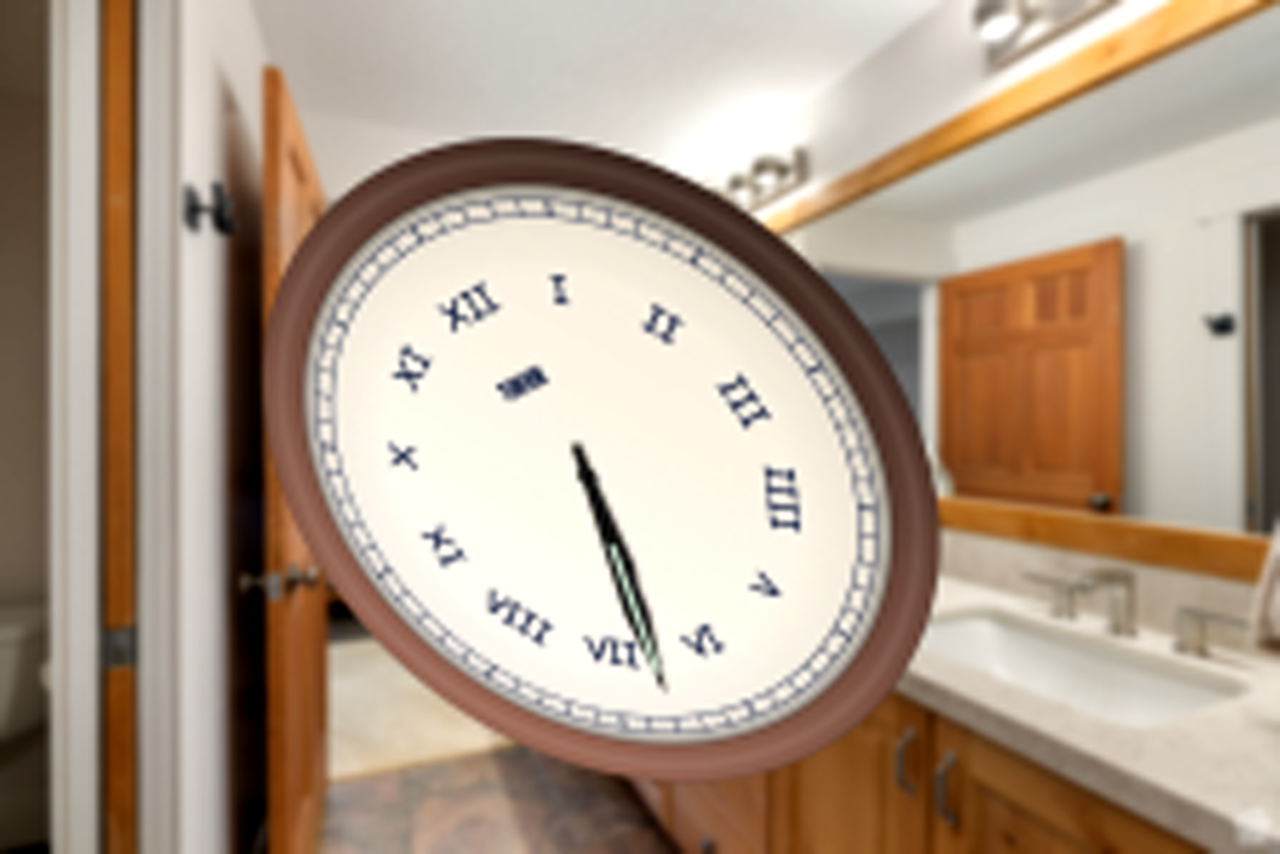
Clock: 6:33
